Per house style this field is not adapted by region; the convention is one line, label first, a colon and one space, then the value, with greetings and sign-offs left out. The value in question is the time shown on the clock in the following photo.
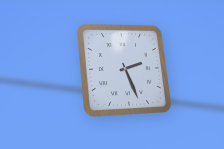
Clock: 2:27
